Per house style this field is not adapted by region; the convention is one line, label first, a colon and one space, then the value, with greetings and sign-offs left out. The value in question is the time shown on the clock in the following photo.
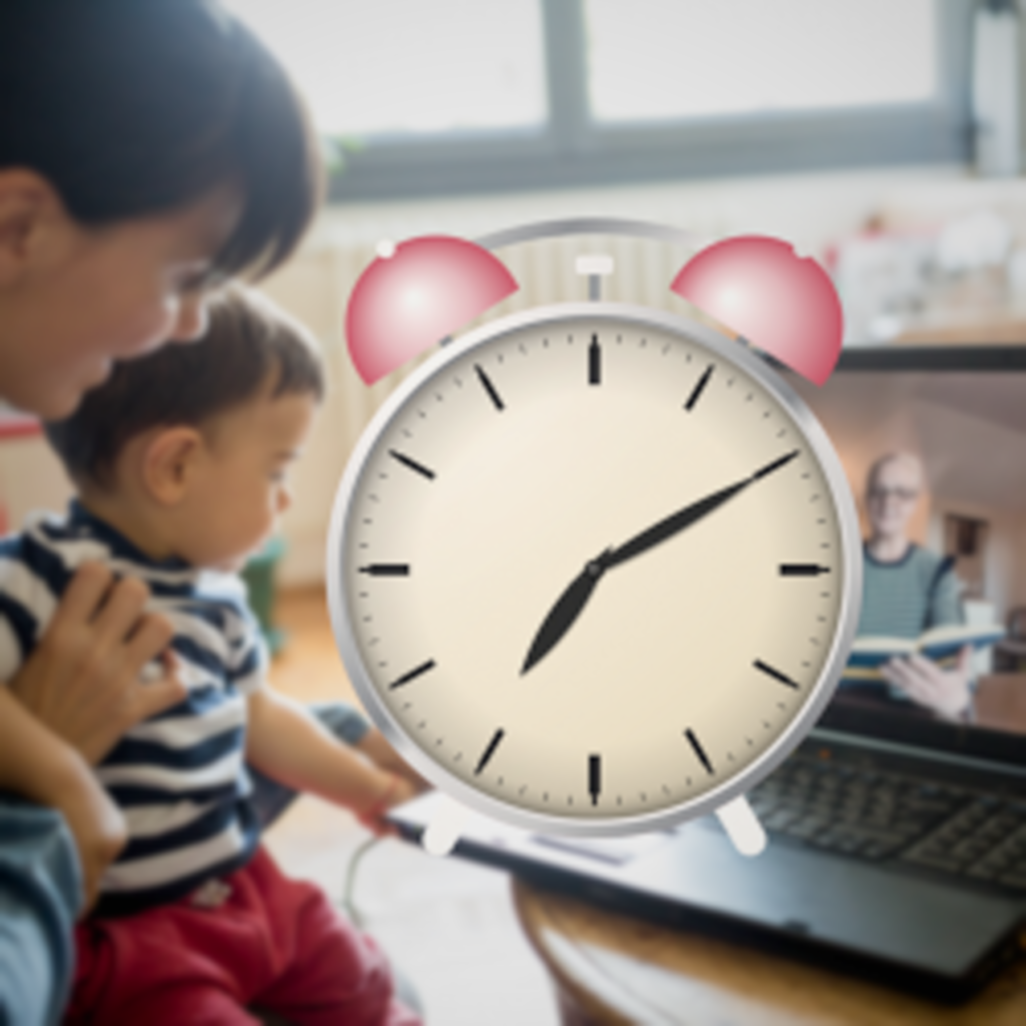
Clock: 7:10
